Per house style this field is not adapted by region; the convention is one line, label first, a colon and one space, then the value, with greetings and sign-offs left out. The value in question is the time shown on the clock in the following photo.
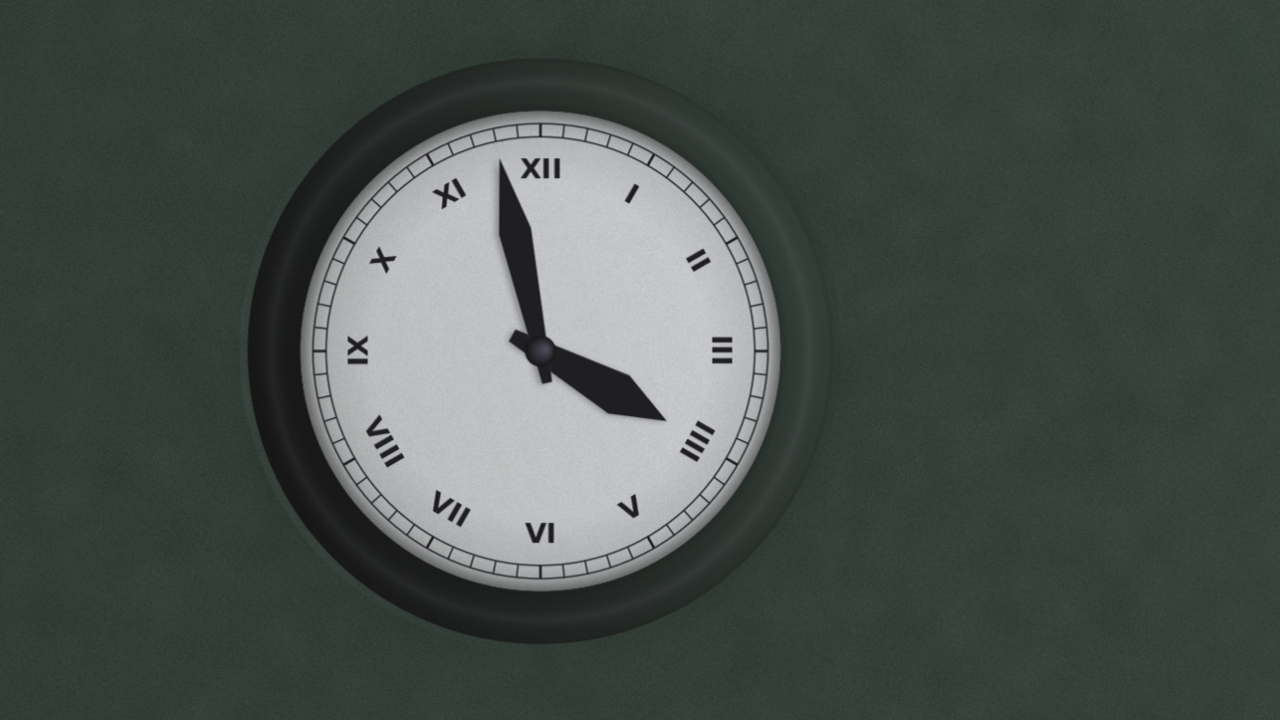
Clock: 3:58
